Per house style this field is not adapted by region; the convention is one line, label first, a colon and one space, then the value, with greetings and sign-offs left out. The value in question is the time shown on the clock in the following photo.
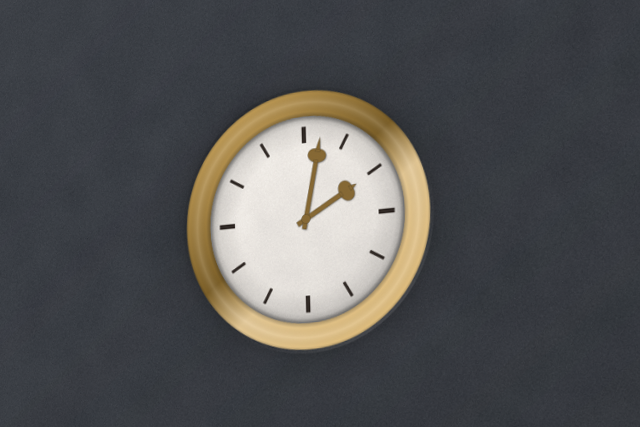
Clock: 2:02
